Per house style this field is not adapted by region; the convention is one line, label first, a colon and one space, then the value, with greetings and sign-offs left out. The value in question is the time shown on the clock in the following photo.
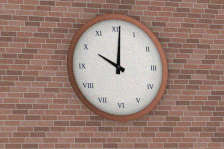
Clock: 10:01
